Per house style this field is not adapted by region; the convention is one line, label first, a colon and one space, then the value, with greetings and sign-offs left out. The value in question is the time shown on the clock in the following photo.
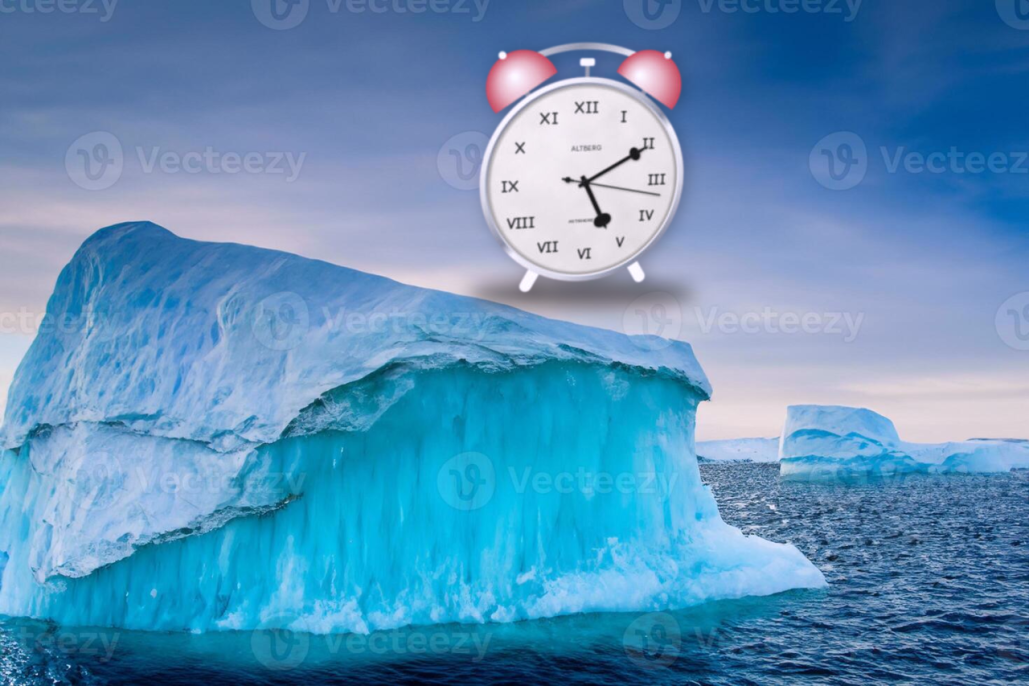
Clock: 5:10:17
